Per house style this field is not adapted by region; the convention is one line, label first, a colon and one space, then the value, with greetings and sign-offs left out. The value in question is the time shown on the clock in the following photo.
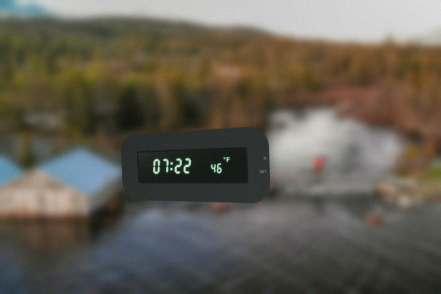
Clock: 7:22
